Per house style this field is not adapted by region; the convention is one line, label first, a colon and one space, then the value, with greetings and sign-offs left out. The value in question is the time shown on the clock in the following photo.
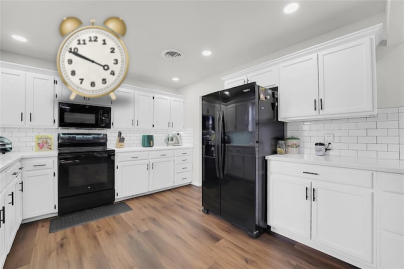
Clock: 3:49
